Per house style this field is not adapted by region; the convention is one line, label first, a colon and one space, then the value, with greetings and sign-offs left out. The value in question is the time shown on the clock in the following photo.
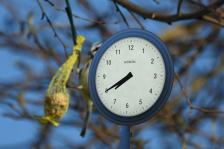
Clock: 7:40
